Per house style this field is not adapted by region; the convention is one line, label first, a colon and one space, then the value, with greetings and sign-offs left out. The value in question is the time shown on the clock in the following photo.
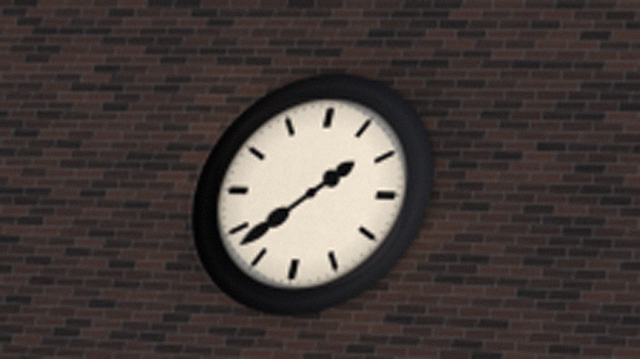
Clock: 1:38
